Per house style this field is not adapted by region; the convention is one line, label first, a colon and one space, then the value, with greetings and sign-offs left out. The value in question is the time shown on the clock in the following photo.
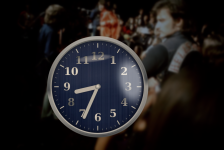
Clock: 8:34
